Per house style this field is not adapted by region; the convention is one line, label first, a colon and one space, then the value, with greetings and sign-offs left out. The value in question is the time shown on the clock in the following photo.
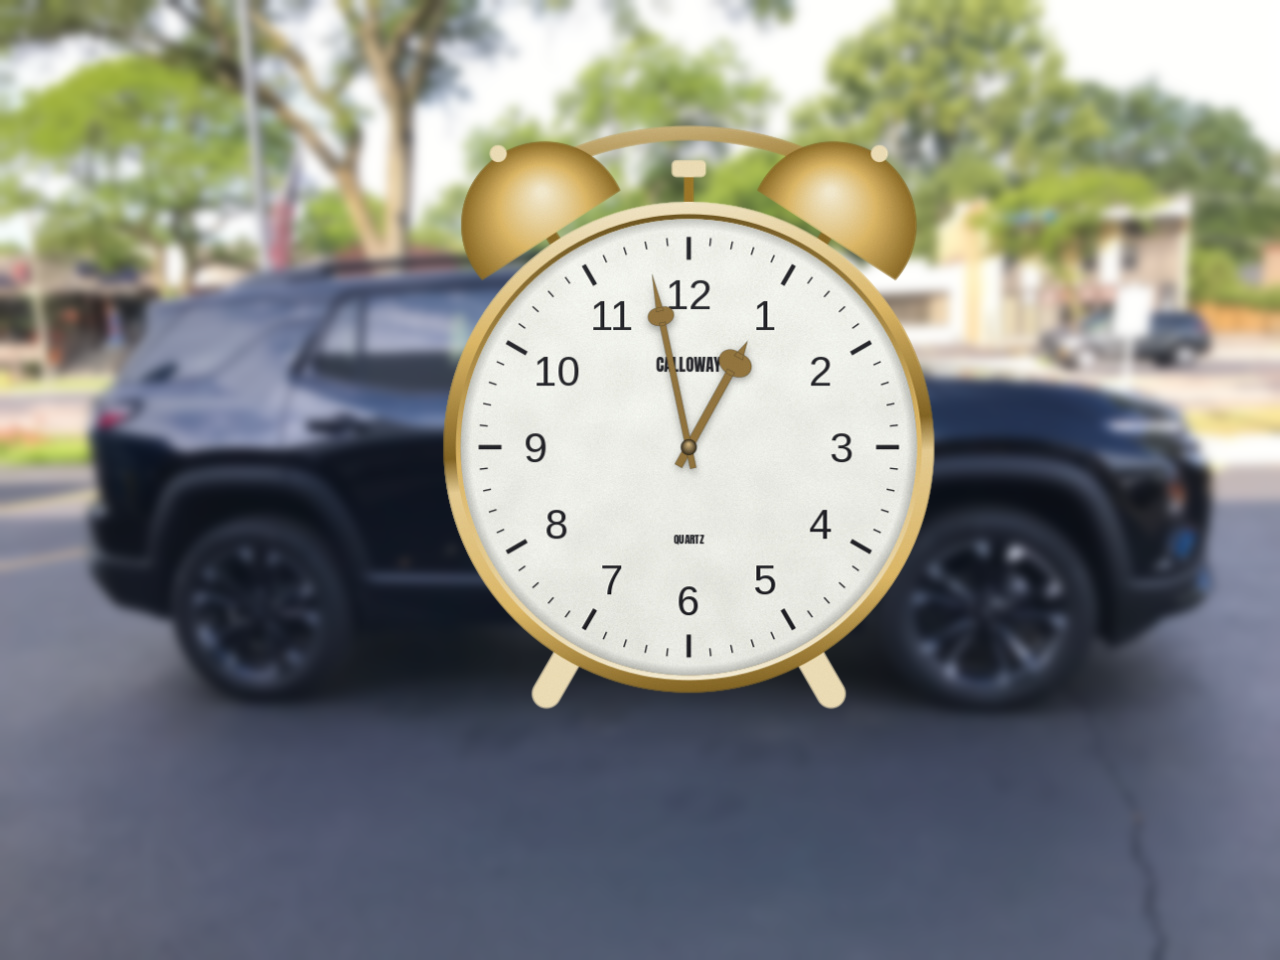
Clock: 12:58
